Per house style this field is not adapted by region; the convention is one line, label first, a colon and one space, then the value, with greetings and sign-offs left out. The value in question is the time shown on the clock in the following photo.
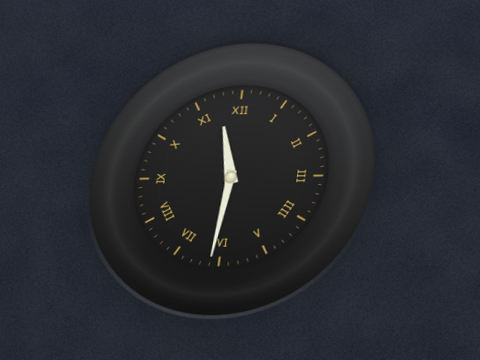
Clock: 11:31
